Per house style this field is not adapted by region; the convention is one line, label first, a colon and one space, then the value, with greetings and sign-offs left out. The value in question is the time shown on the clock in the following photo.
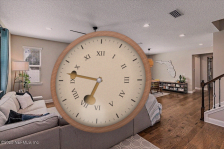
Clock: 6:47
